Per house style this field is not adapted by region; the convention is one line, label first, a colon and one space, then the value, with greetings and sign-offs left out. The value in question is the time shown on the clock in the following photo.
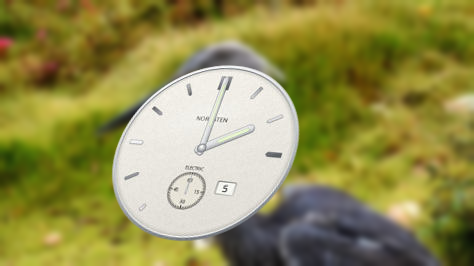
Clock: 2:00
